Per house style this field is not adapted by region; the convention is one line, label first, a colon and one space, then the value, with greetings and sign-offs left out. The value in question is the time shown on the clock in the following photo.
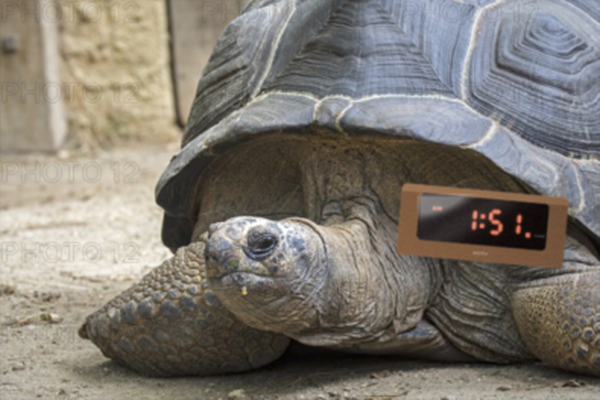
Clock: 1:51
